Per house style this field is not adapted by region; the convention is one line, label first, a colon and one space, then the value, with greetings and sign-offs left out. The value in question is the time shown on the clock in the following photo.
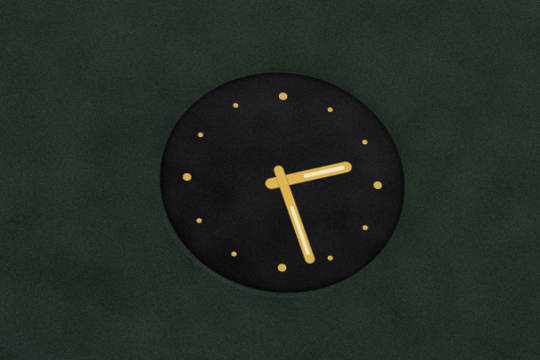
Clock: 2:27
